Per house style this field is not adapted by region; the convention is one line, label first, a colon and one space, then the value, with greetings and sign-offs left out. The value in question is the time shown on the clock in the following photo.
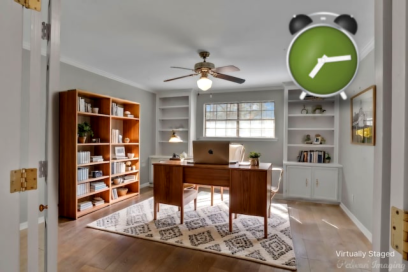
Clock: 7:14
